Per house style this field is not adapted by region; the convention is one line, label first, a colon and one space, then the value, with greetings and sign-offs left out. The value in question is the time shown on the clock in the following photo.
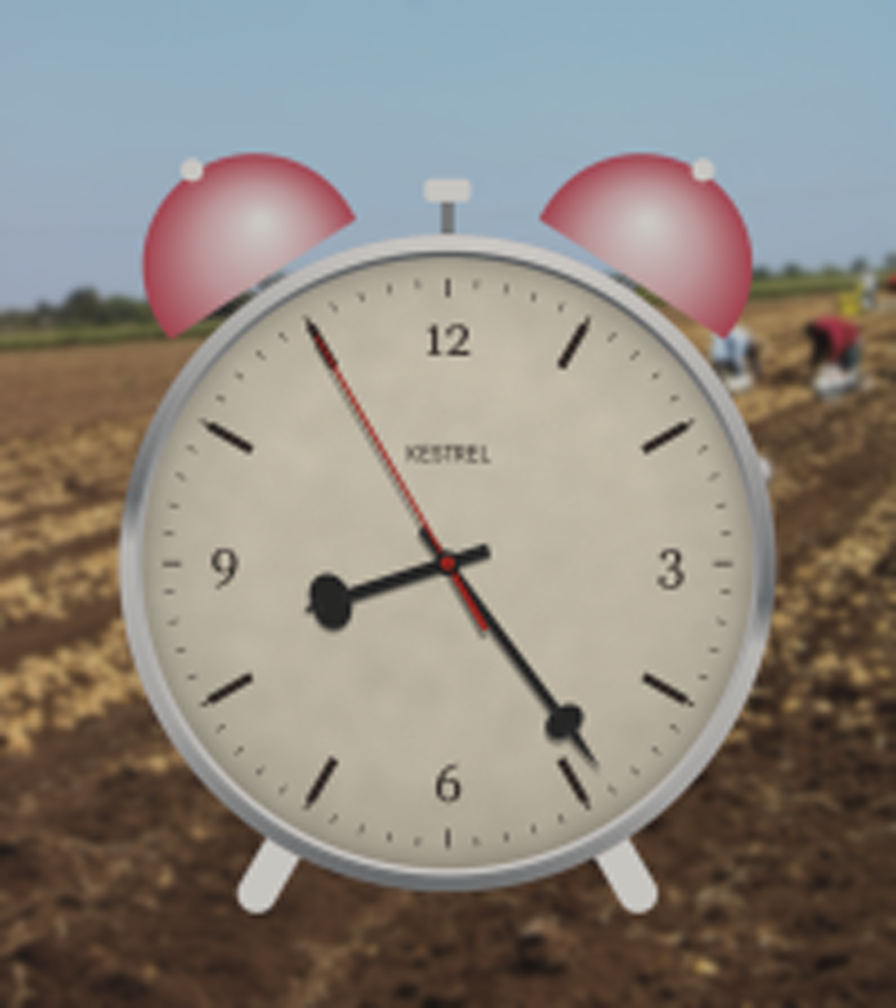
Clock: 8:23:55
